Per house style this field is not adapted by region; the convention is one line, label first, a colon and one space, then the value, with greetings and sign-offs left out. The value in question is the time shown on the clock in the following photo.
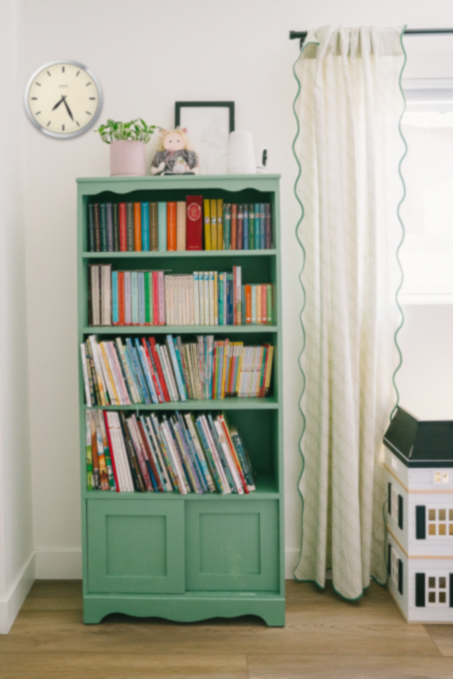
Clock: 7:26
